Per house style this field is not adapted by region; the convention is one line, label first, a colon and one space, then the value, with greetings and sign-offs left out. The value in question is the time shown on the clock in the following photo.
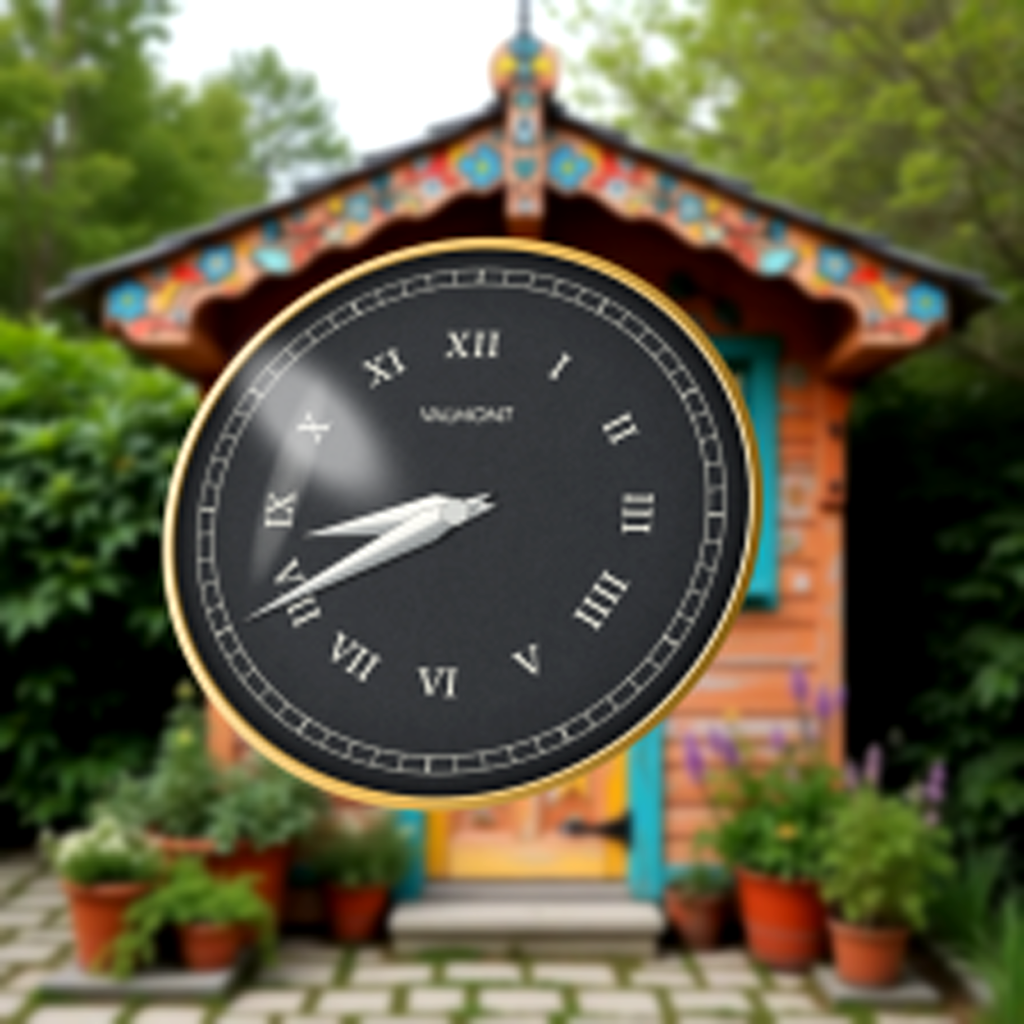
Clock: 8:40
